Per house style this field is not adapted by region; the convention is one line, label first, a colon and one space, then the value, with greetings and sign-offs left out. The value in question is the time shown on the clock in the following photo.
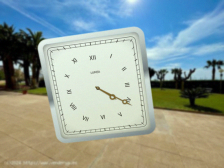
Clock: 4:21
